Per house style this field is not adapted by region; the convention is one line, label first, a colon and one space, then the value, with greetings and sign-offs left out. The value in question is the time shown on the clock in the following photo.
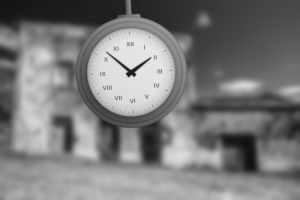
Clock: 1:52
